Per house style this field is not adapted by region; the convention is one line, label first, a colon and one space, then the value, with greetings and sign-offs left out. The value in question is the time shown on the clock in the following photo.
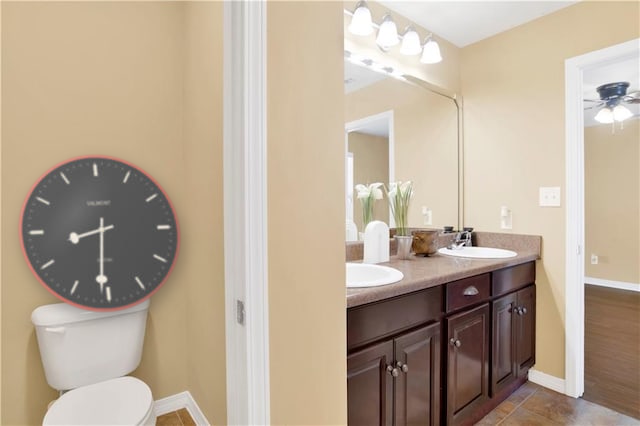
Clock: 8:31
